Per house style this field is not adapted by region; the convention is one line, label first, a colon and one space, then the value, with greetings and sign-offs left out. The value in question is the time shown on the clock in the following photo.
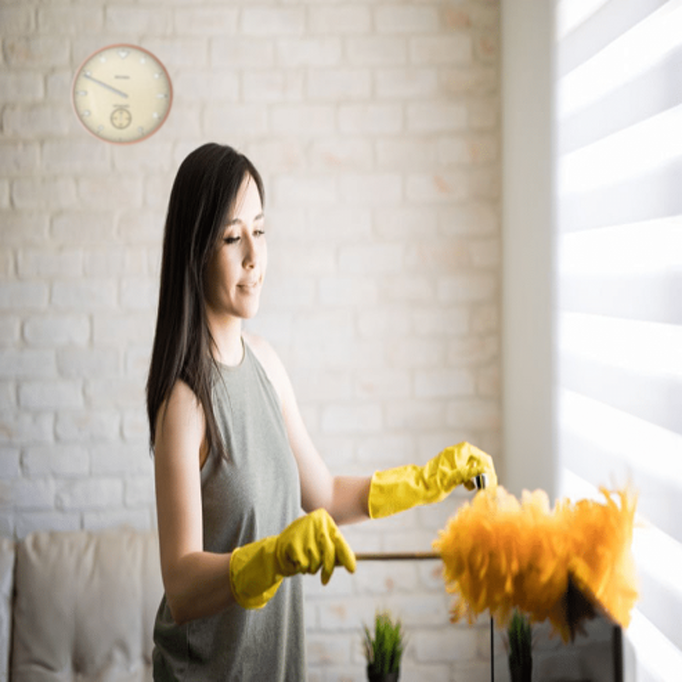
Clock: 9:49
